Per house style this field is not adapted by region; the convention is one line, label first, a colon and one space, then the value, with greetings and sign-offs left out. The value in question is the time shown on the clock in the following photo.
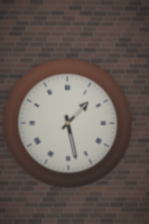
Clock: 1:28
